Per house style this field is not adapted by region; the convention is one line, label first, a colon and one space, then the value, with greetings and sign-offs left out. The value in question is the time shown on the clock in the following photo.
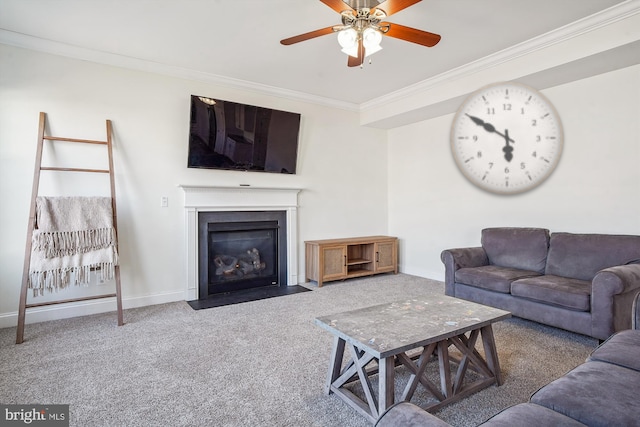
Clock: 5:50
